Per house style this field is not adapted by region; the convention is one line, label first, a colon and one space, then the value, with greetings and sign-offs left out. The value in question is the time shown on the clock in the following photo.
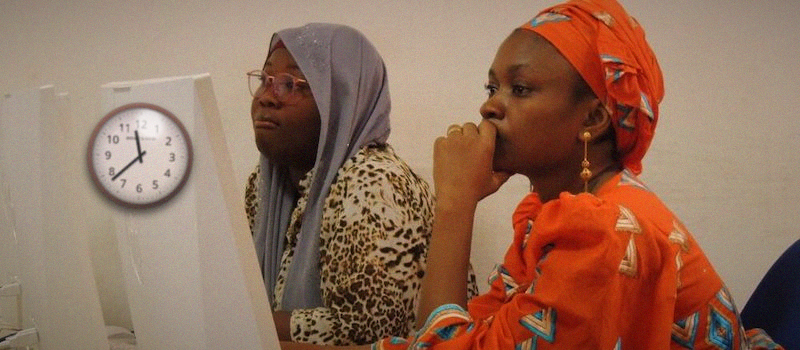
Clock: 11:38
